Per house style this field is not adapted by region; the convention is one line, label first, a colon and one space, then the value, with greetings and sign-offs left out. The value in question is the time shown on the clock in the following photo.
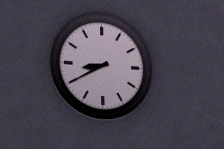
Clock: 8:40
